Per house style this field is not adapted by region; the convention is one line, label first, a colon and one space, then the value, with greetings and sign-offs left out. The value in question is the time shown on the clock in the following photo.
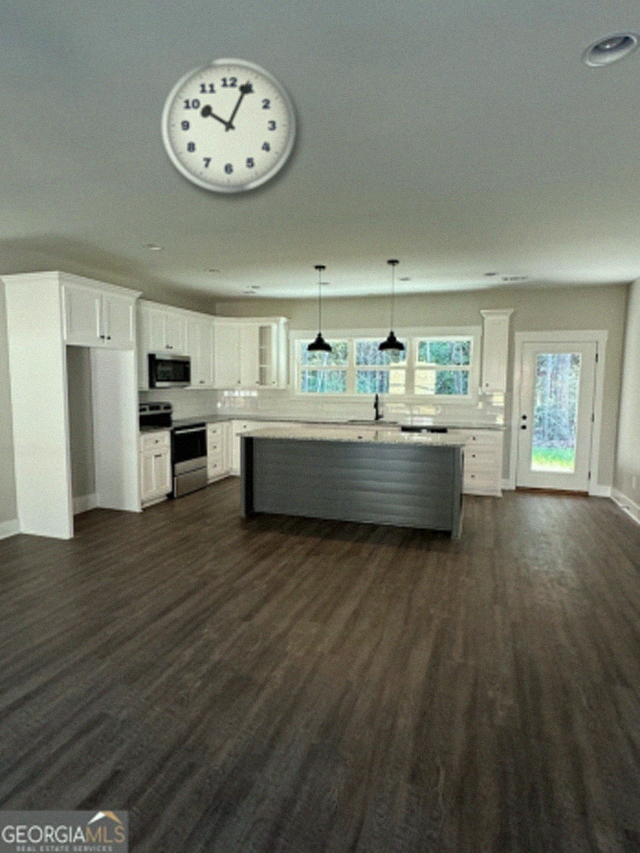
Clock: 10:04
